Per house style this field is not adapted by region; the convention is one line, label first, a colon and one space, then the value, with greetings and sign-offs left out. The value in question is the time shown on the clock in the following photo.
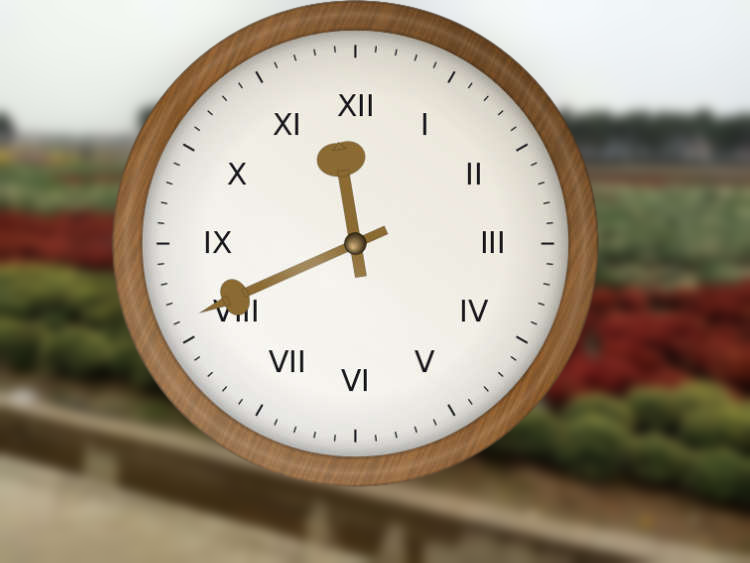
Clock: 11:41
